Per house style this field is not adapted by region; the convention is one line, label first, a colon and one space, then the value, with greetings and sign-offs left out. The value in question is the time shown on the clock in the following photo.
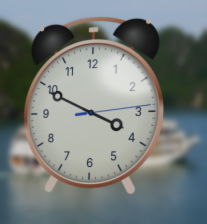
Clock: 3:49:14
